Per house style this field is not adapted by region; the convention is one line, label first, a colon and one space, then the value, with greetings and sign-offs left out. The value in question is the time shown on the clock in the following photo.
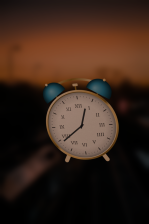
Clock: 12:39
